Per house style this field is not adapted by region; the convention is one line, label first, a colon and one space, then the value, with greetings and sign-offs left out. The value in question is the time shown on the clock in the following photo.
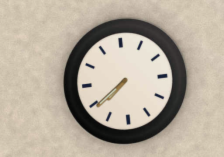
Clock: 7:39
